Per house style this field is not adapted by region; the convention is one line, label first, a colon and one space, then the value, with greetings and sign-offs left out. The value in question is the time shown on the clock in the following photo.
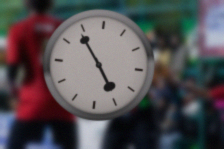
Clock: 4:54
